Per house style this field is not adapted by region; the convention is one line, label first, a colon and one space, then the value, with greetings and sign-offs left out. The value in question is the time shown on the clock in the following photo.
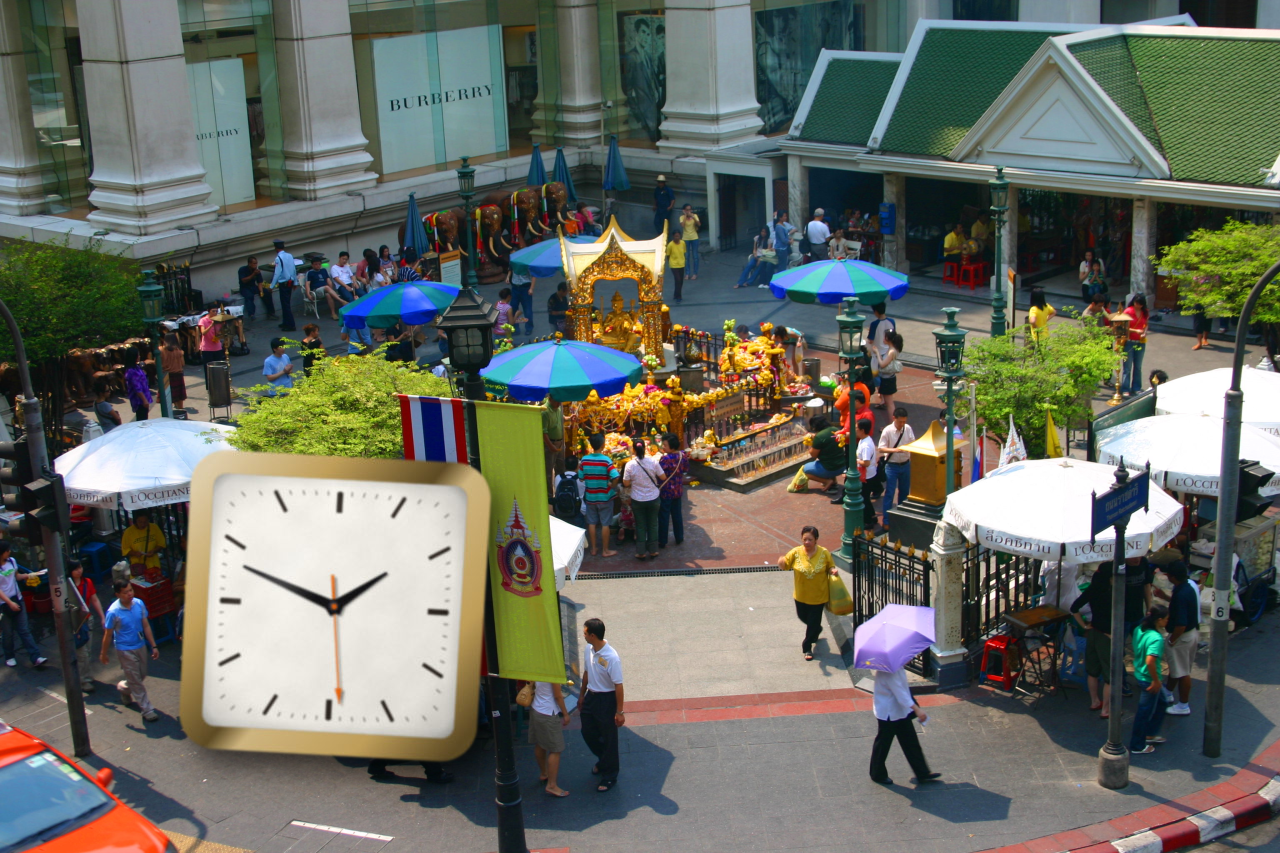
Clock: 1:48:29
